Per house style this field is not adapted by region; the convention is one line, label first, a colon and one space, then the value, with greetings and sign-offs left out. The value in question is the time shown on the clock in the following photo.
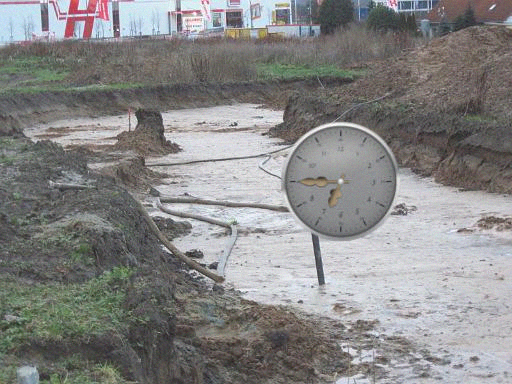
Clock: 6:45
